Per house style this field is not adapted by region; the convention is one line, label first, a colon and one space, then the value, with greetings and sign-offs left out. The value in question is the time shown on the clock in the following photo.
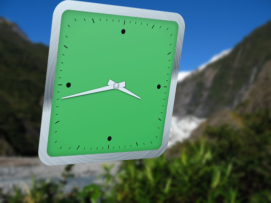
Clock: 3:43
